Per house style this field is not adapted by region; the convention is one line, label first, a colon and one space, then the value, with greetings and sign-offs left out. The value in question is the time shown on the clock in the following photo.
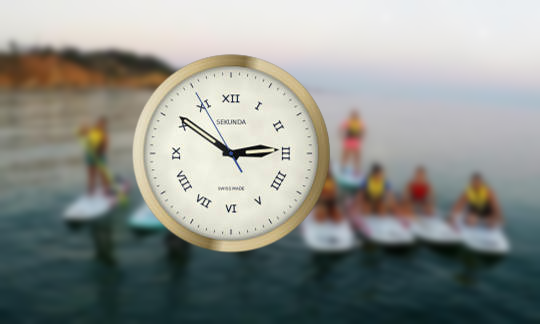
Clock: 2:50:55
